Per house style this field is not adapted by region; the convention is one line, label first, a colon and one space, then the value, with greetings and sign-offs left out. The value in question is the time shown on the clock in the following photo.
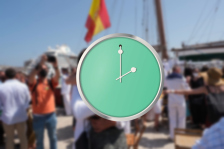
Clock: 2:00
